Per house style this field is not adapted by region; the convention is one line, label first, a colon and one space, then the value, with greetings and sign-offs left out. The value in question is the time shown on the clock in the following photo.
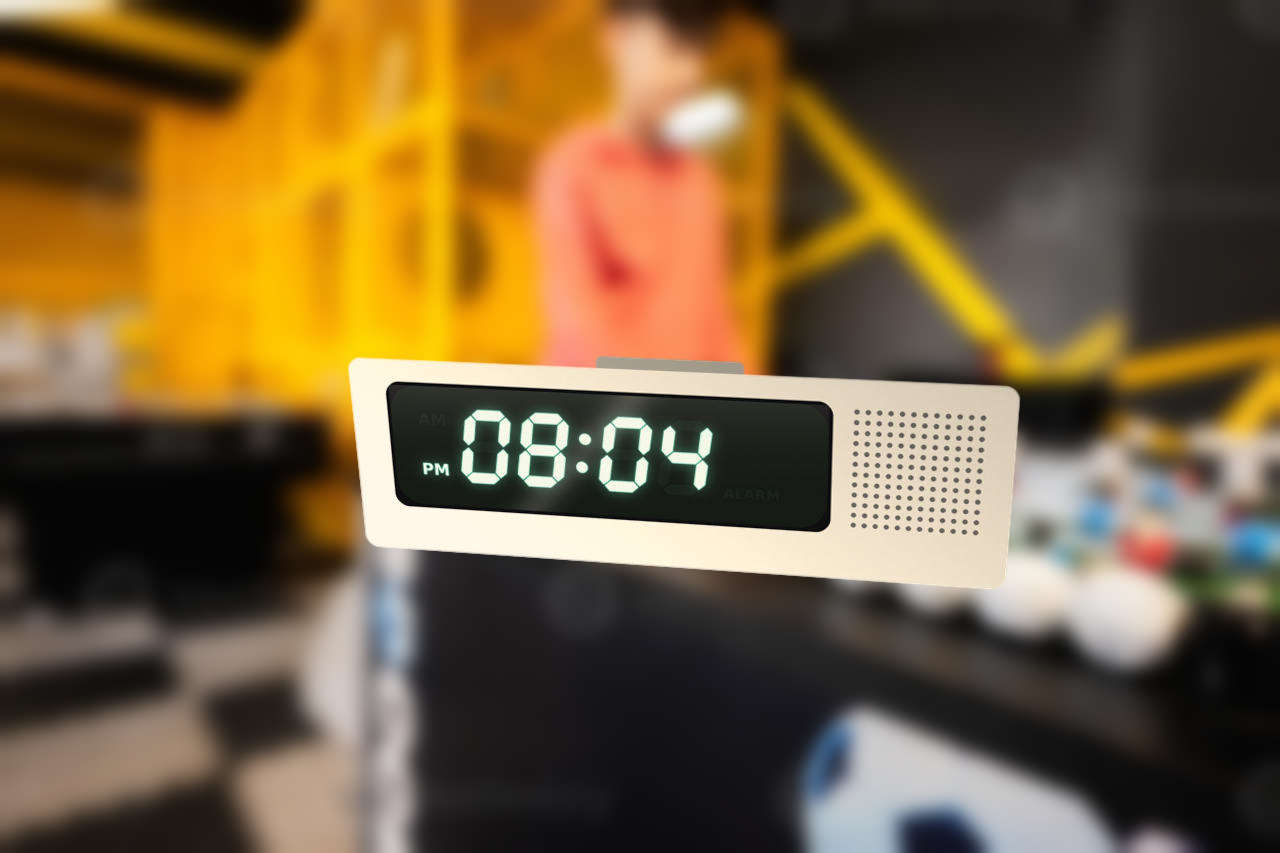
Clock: 8:04
